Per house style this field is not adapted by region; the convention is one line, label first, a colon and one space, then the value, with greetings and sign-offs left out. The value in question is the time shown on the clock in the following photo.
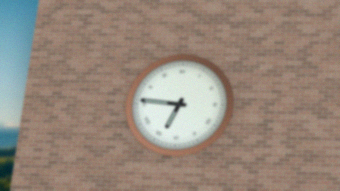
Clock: 6:46
